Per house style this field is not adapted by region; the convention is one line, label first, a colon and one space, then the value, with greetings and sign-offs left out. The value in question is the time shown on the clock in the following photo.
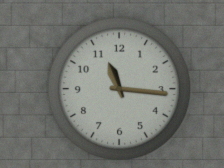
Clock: 11:16
